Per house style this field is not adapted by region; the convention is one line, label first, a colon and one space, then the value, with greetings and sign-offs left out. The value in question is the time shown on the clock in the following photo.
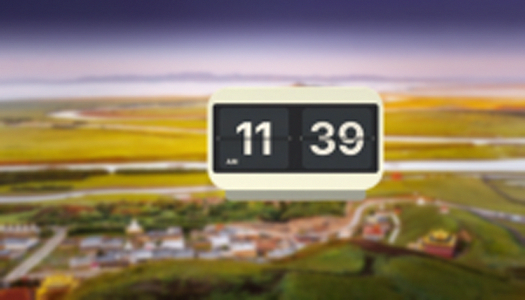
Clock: 11:39
